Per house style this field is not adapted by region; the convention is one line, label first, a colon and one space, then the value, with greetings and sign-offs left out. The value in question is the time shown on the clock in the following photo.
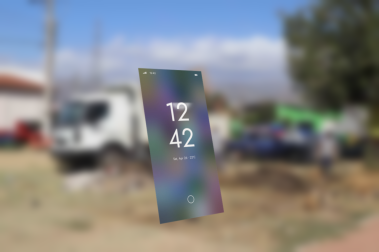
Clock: 12:42
